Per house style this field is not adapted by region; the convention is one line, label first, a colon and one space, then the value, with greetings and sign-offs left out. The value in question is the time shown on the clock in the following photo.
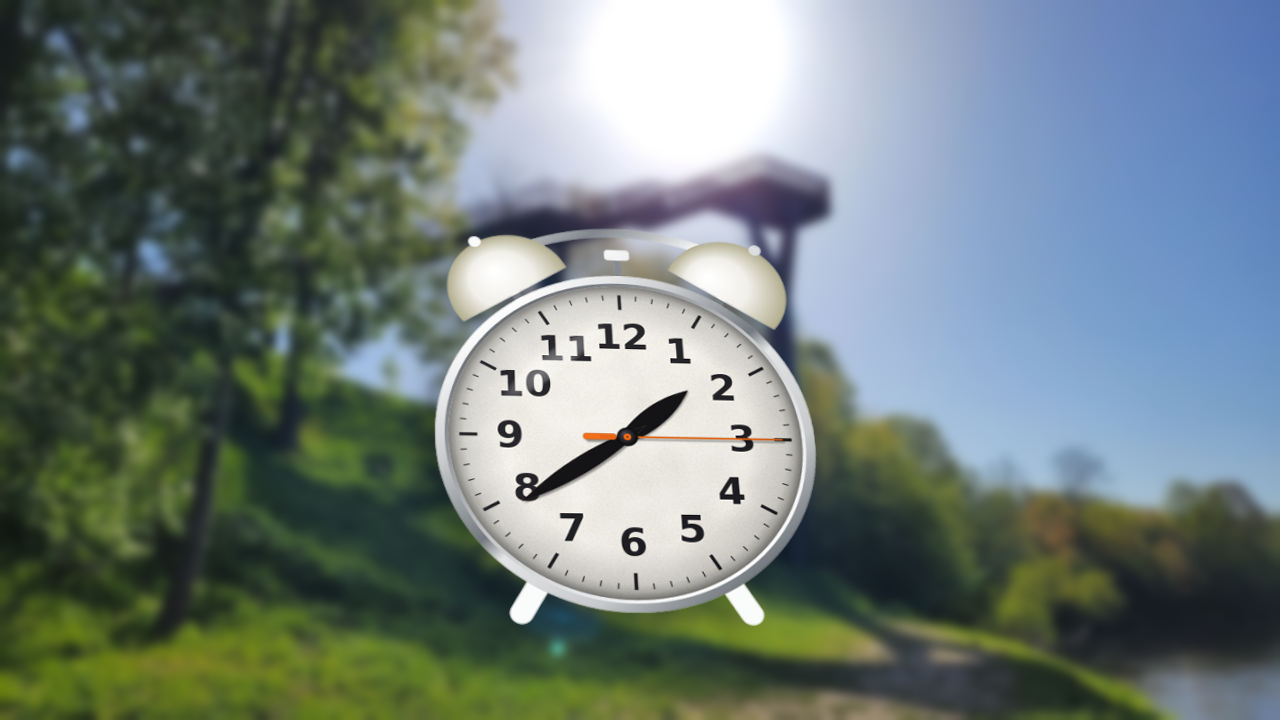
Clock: 1:39:15
